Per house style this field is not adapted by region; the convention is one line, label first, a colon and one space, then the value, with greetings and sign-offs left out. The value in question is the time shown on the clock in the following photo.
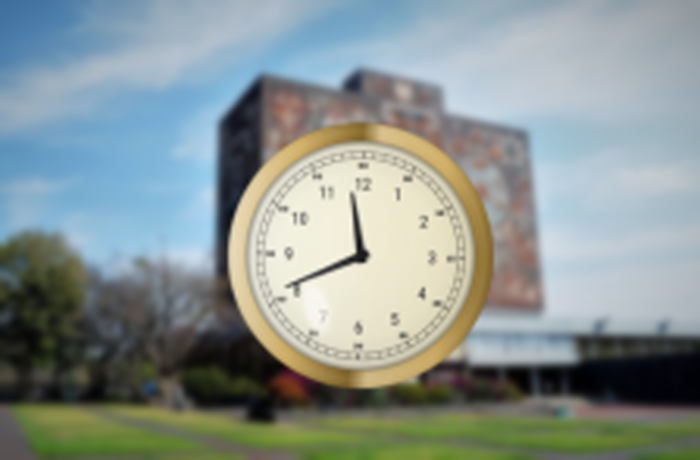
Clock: 11:41
